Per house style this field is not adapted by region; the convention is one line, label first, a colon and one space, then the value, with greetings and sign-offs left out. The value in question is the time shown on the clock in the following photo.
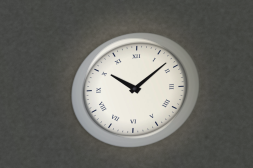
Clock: 10:08
